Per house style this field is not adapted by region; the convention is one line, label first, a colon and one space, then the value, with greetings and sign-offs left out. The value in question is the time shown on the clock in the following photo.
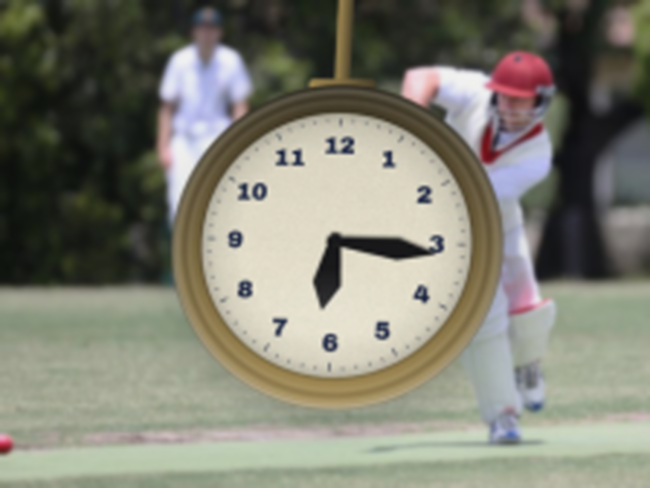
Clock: 6:16
